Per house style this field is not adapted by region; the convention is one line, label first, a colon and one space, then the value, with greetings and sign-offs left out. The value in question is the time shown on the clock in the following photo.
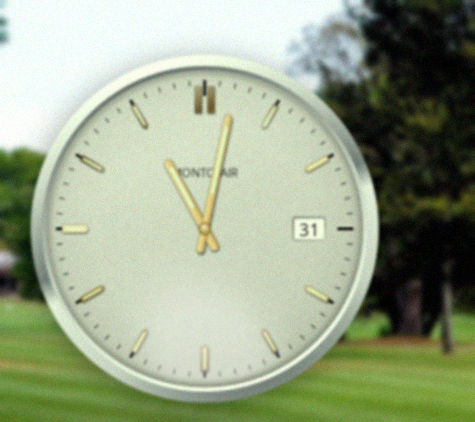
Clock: 11:02
